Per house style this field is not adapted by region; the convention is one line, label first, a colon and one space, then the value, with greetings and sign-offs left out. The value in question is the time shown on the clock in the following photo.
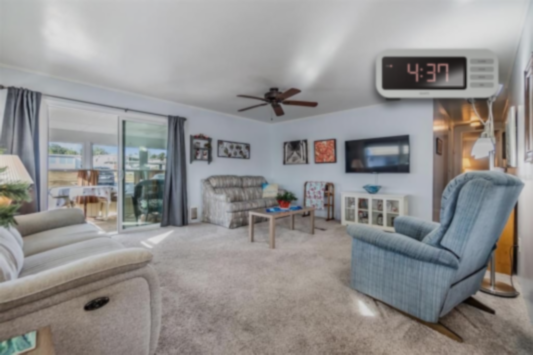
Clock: 4:37
